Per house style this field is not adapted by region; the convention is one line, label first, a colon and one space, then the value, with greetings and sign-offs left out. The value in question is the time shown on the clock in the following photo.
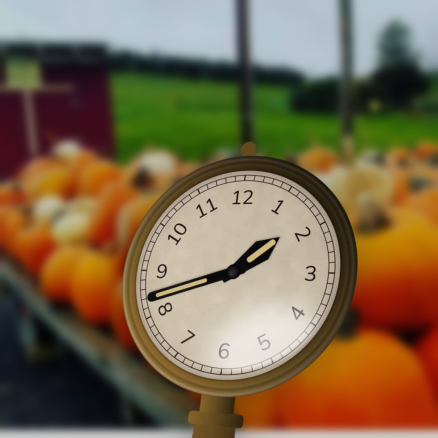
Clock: 1:42
